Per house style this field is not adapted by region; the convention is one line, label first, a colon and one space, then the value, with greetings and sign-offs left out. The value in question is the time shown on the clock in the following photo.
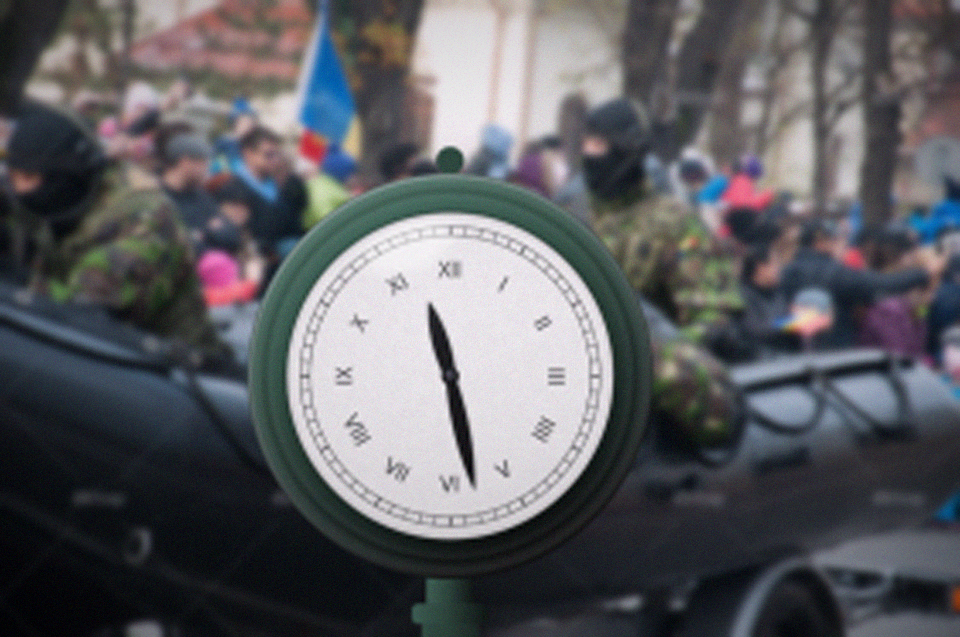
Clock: 11:28
